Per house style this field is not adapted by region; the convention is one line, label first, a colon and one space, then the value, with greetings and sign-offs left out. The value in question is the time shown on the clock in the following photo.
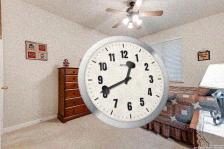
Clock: 12:41
